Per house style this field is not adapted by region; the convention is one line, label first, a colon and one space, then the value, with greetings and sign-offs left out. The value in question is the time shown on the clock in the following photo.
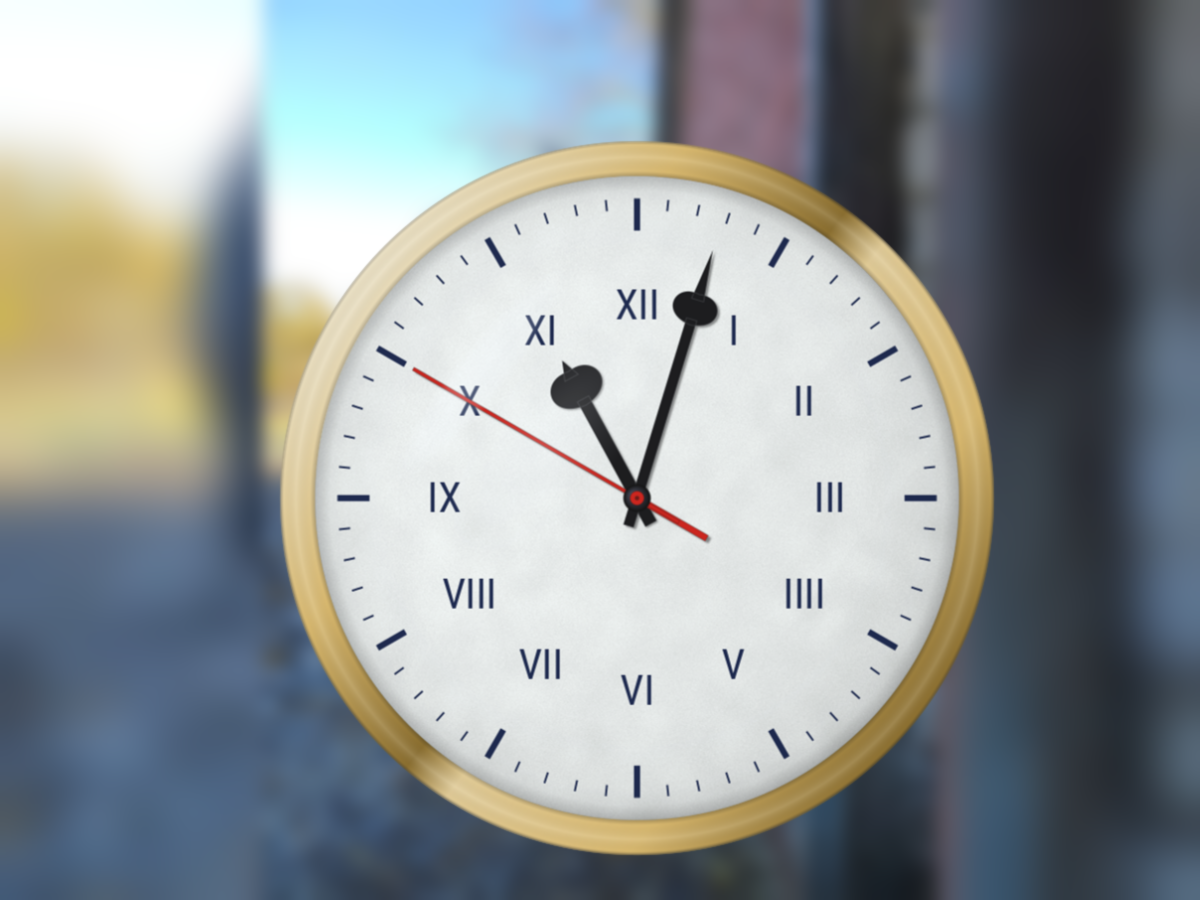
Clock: 11:02:50
